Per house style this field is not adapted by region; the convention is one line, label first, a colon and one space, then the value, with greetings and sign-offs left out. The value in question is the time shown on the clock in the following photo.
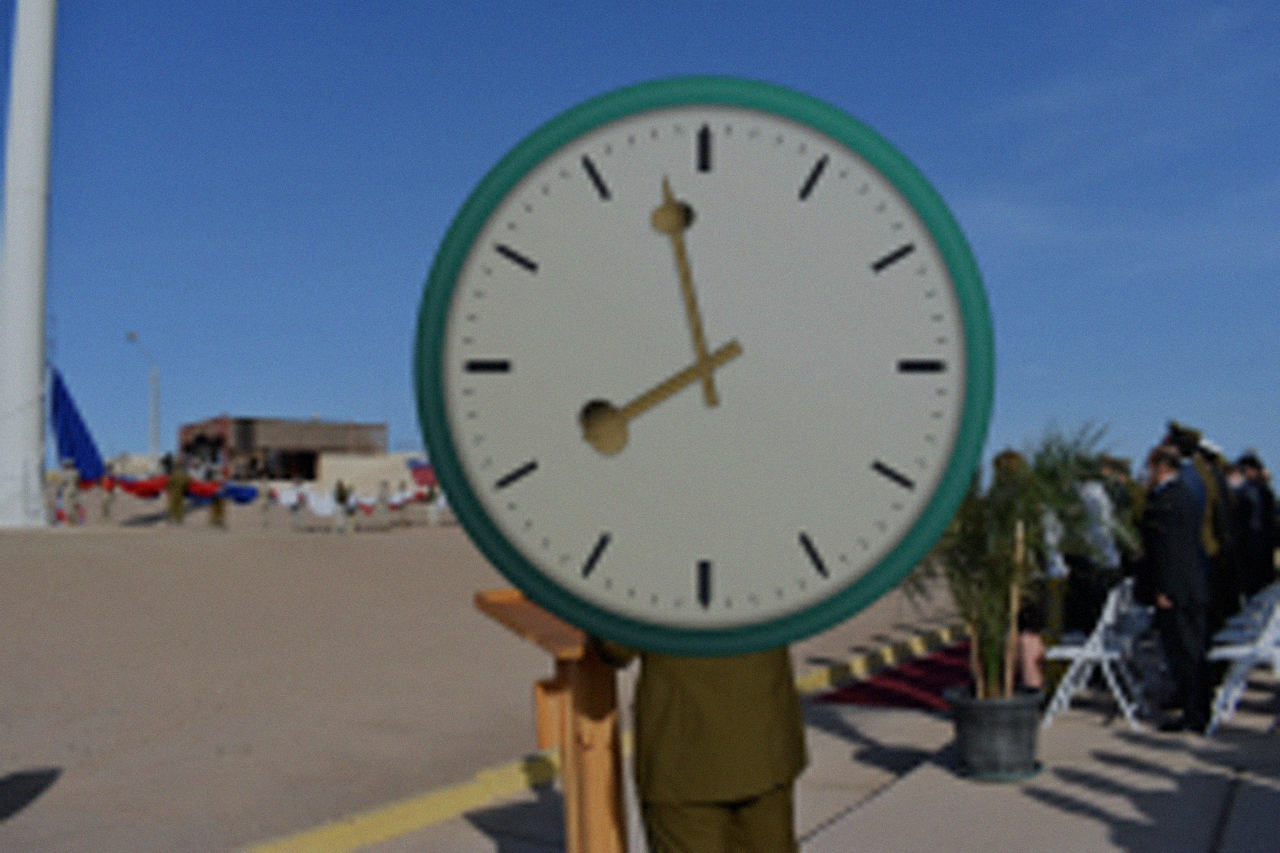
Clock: 7:58
